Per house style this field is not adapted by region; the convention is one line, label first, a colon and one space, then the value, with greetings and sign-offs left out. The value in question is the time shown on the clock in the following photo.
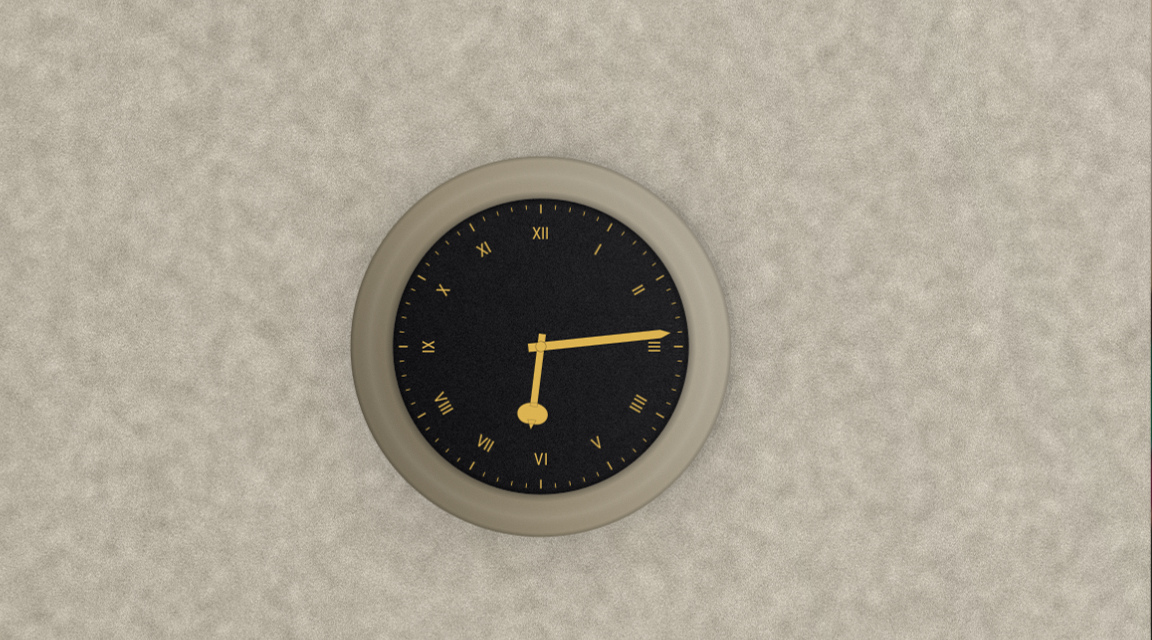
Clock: 6:14
